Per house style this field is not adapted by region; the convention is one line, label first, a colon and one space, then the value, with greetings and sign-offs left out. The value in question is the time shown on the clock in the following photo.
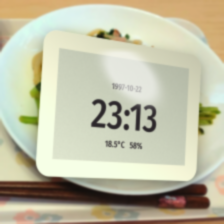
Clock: 23:13
